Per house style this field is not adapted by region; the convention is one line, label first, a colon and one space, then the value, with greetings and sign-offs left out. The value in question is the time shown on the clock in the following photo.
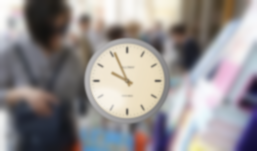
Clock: 9:56
